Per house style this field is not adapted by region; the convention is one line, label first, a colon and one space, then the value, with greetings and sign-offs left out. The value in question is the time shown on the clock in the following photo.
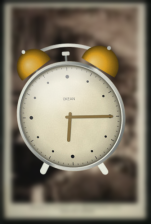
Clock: 6:15
